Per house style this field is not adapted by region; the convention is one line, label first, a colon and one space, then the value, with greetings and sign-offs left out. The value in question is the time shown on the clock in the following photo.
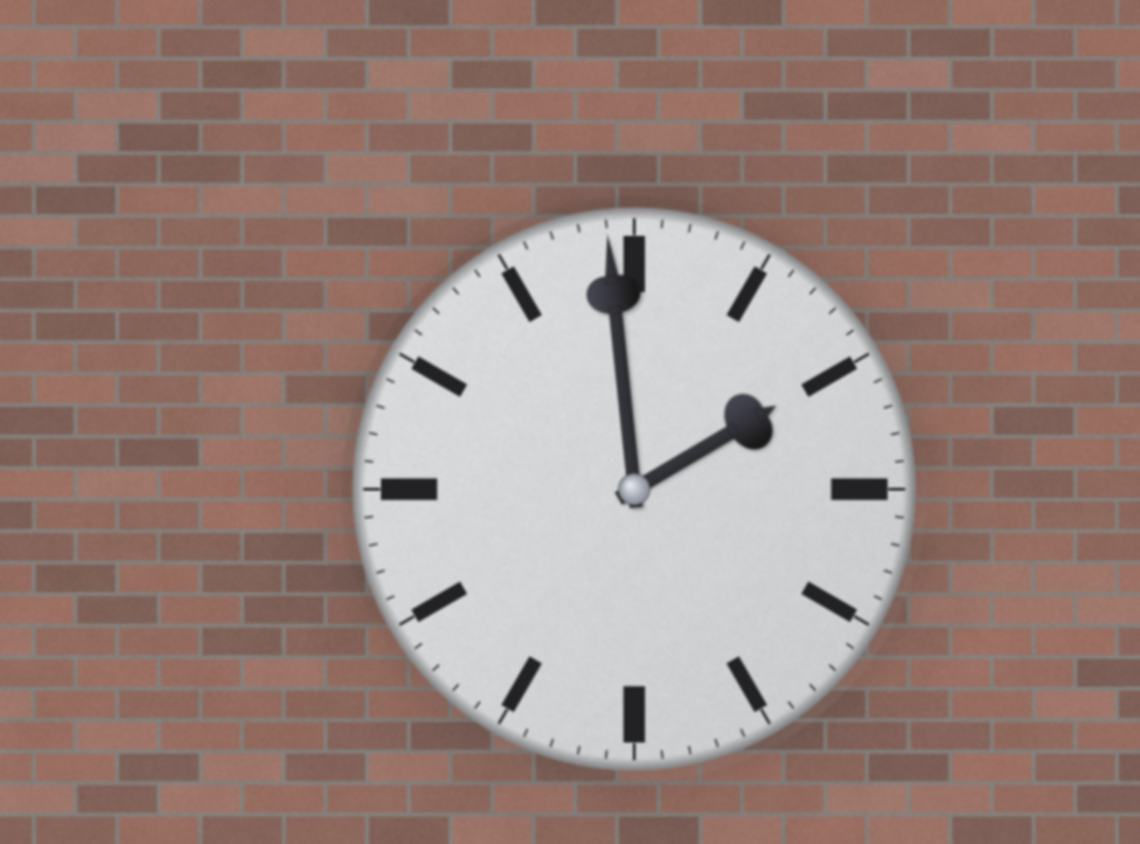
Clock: 1:59
